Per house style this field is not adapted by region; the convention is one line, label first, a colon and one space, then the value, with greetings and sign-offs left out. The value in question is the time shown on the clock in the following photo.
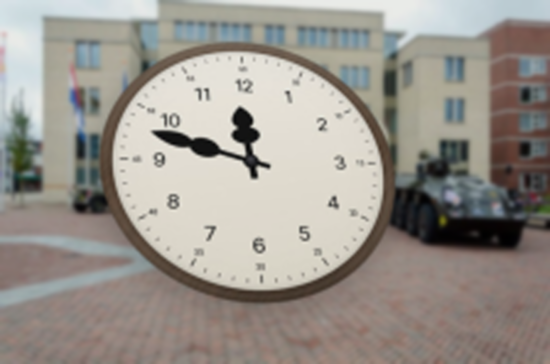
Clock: 11:48
